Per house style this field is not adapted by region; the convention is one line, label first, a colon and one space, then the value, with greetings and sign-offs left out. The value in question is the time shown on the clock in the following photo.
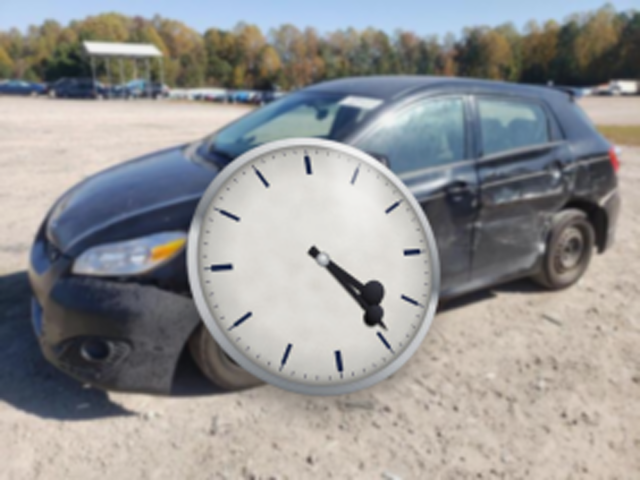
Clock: 4:24
